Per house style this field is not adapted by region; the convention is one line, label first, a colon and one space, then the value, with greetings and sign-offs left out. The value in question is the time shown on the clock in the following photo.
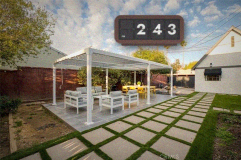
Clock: 2:43
